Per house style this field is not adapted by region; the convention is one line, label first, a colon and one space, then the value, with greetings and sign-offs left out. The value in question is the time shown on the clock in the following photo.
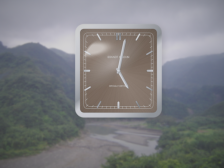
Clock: 5:02
